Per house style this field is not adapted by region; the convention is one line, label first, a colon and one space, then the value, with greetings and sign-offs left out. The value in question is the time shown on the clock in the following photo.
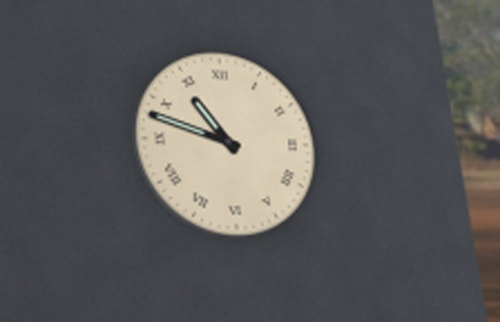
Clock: 10:48
